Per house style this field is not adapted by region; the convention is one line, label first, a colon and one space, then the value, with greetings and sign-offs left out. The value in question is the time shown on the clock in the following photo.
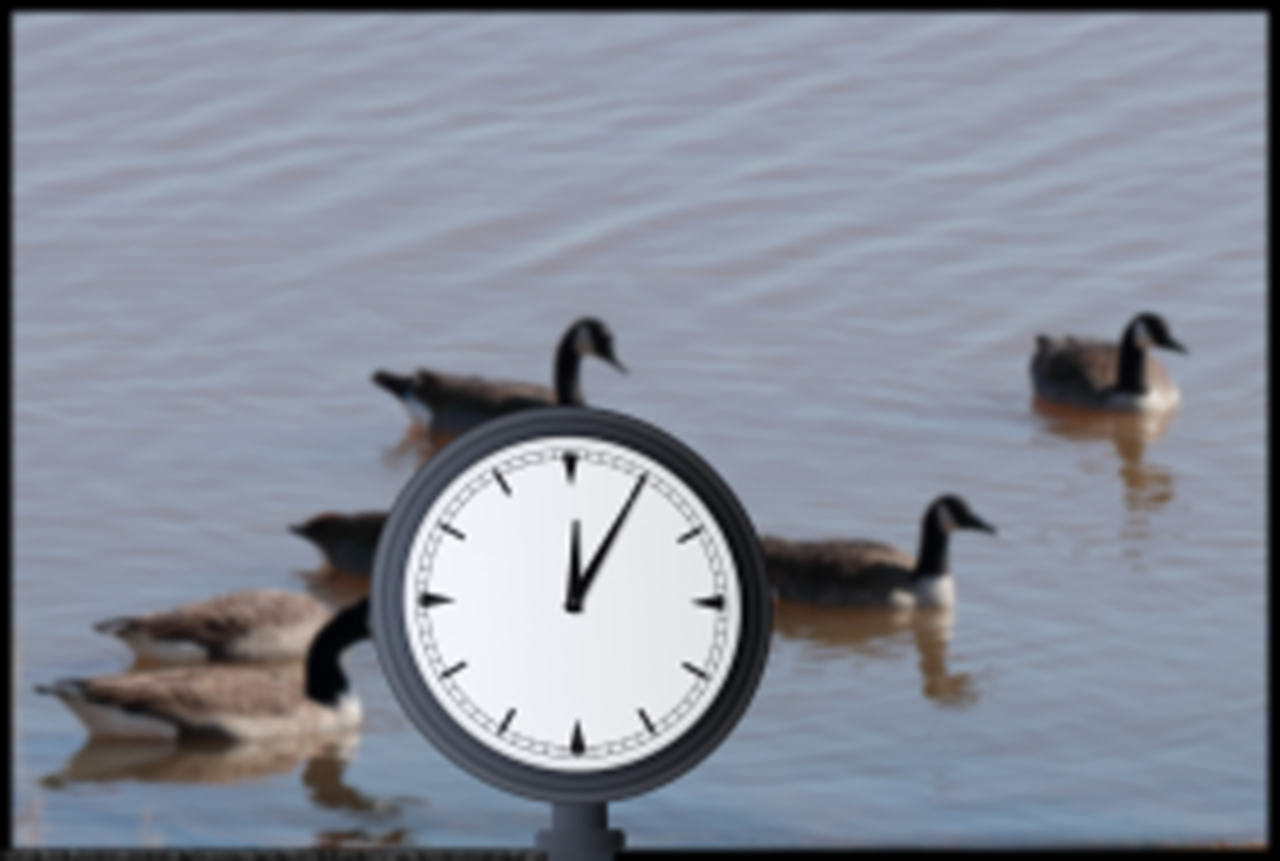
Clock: 12:05
